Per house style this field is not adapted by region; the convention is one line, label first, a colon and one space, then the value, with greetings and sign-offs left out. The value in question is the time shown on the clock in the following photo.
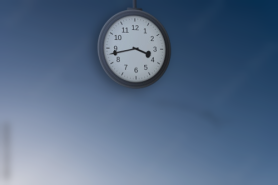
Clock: 3:43
